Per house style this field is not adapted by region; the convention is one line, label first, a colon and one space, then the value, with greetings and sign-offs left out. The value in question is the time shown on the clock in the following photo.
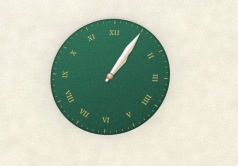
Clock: 1:05
